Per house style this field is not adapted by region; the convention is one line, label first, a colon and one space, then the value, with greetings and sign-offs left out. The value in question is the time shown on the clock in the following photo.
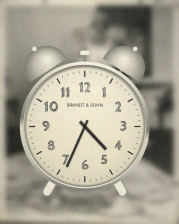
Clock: 4:34
